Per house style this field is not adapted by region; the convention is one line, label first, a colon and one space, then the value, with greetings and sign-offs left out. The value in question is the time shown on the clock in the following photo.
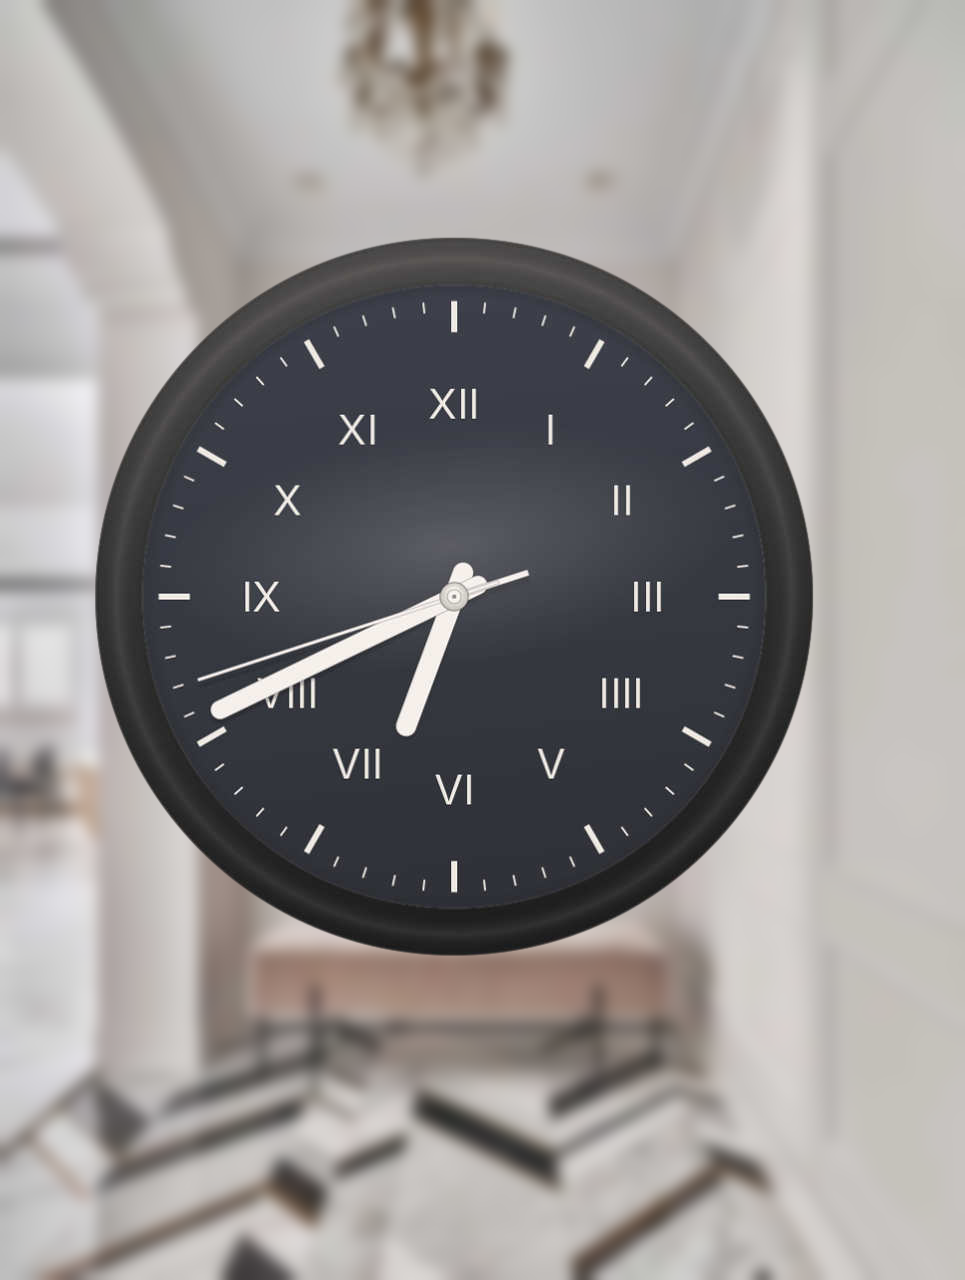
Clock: 6:40:42
